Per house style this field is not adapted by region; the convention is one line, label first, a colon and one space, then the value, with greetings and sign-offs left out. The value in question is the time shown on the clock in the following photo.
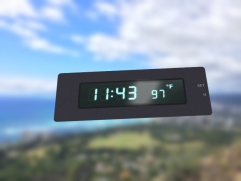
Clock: 11:43
